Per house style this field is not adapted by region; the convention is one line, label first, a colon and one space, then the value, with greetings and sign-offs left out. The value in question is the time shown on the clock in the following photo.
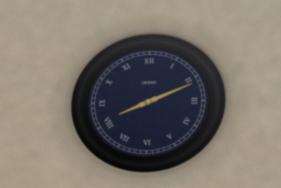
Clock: 8:11
